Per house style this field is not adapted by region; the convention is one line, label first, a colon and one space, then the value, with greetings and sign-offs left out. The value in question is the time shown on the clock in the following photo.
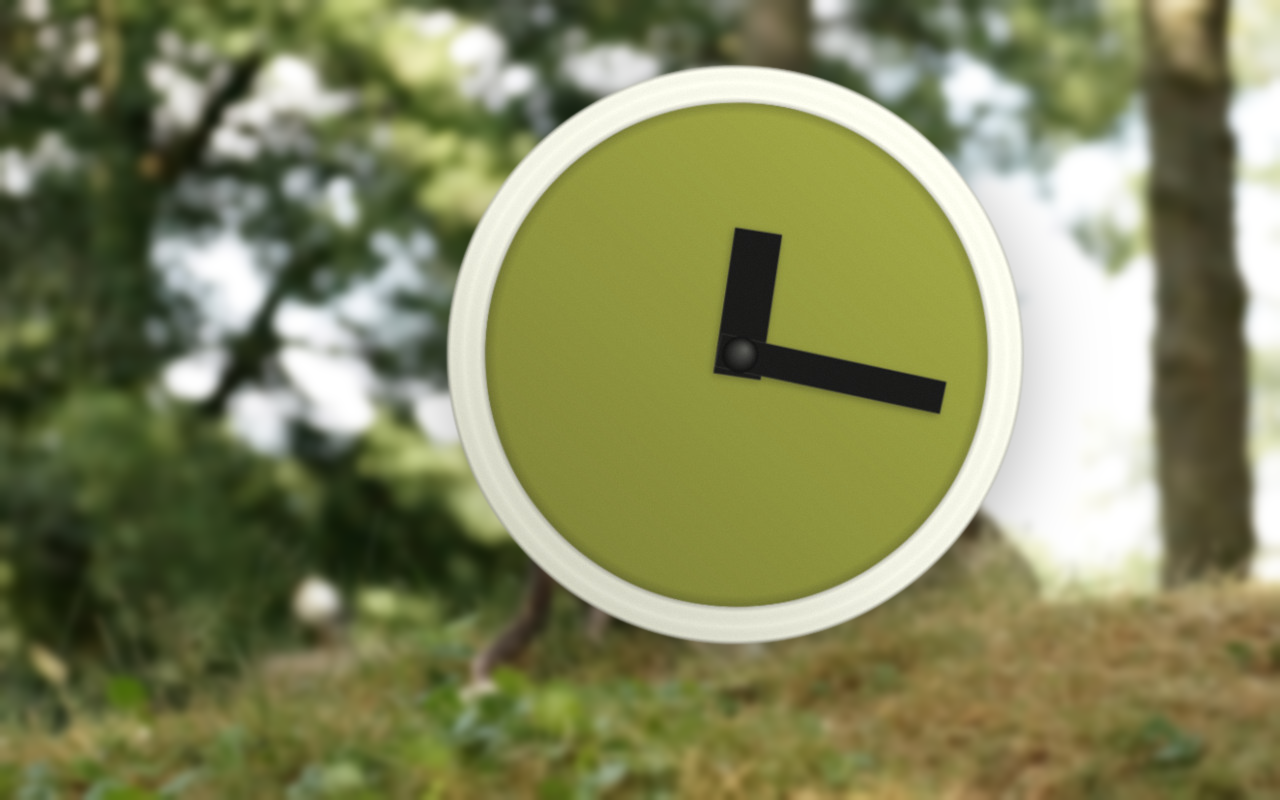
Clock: 12:17
